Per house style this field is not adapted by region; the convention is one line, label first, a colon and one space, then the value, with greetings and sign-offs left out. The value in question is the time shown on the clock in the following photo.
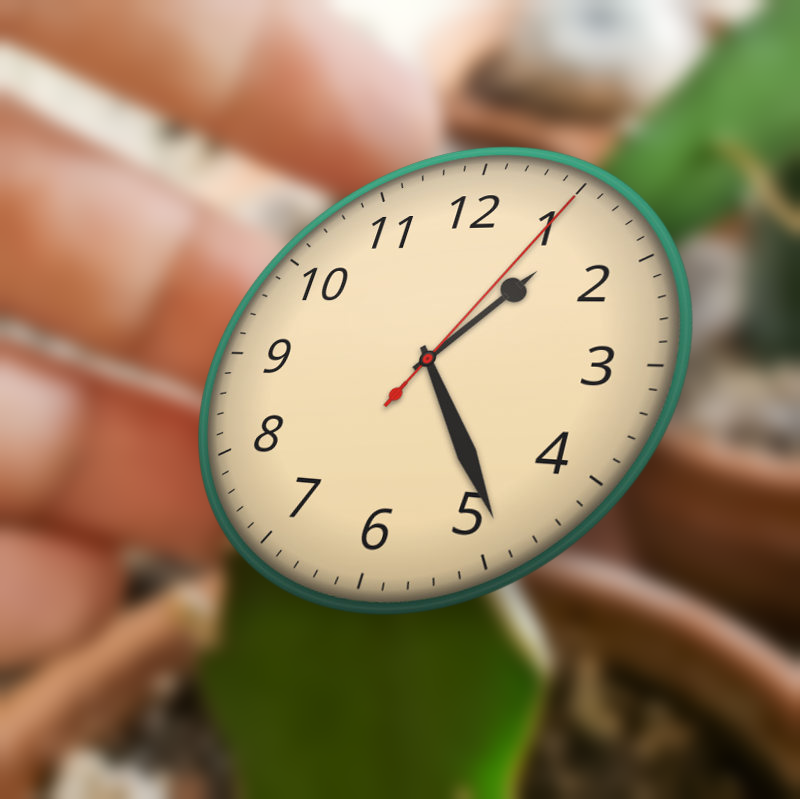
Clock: 1:24:05
